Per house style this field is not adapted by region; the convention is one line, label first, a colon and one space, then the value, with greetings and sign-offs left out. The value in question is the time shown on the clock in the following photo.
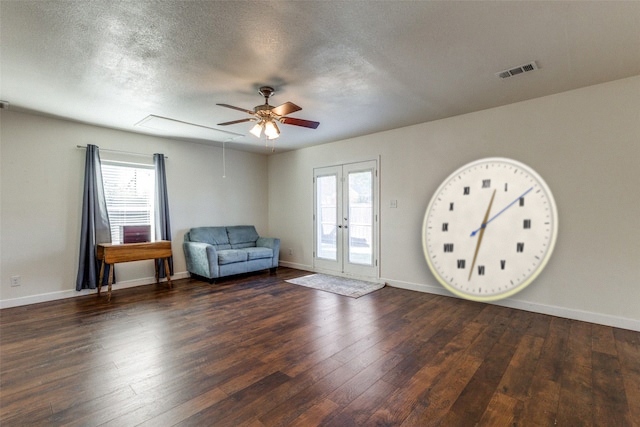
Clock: 12:32:09
